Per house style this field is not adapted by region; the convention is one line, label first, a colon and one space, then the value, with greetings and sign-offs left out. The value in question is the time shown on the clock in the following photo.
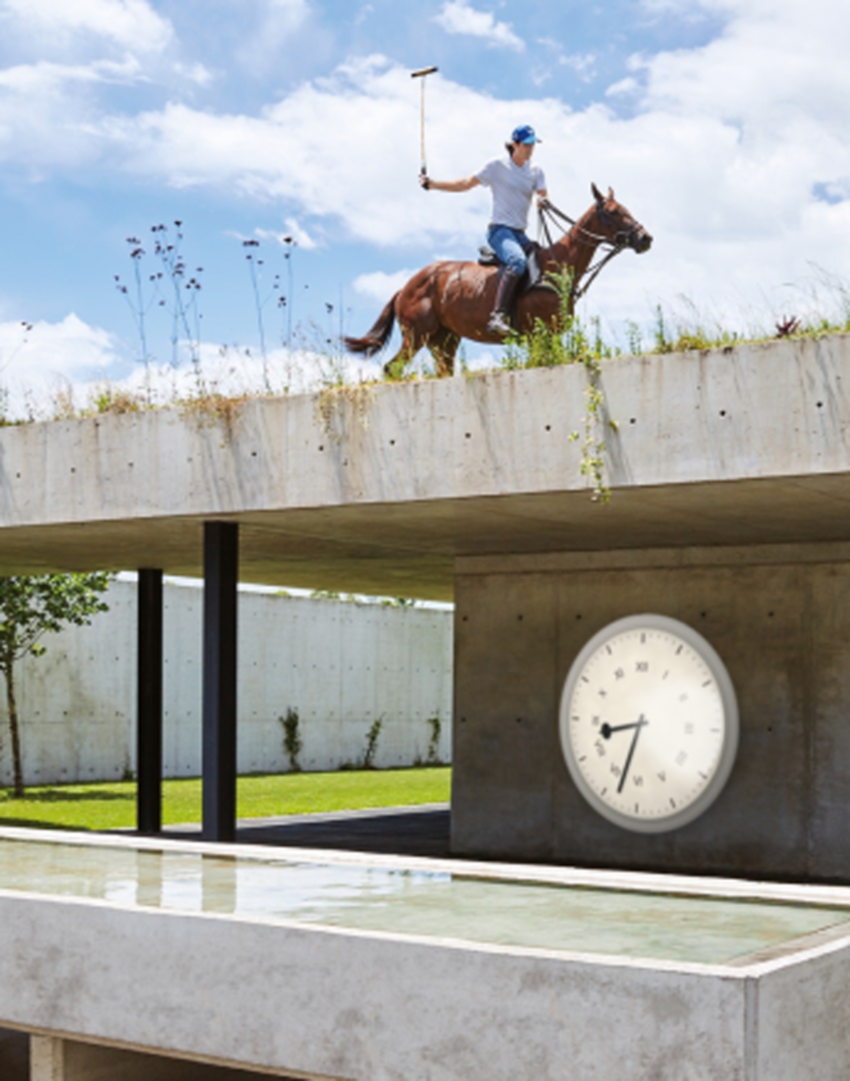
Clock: 8:33
